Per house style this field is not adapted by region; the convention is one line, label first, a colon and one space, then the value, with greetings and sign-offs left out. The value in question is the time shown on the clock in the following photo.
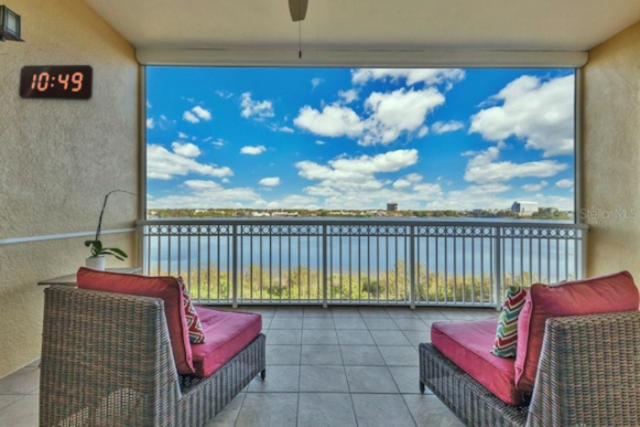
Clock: 10:49
